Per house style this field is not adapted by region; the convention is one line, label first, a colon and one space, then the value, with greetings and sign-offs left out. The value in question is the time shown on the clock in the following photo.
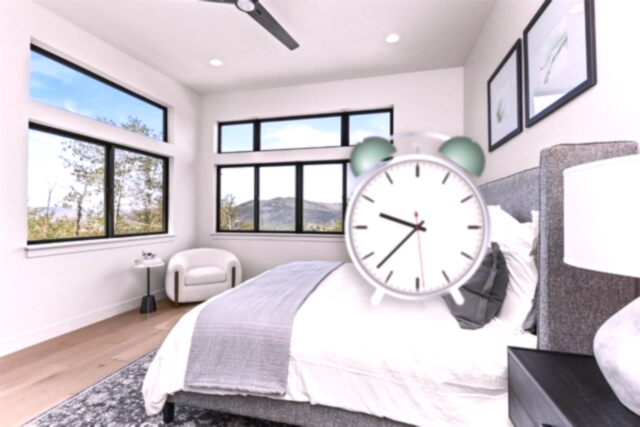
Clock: 9:37:29
